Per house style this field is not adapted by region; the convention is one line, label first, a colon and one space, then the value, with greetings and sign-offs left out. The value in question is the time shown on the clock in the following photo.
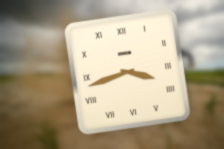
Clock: 3:43
